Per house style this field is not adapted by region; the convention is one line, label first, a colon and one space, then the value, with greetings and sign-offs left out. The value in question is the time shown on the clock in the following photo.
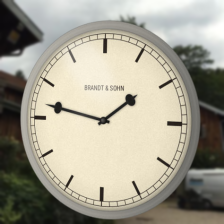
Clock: 1:47
